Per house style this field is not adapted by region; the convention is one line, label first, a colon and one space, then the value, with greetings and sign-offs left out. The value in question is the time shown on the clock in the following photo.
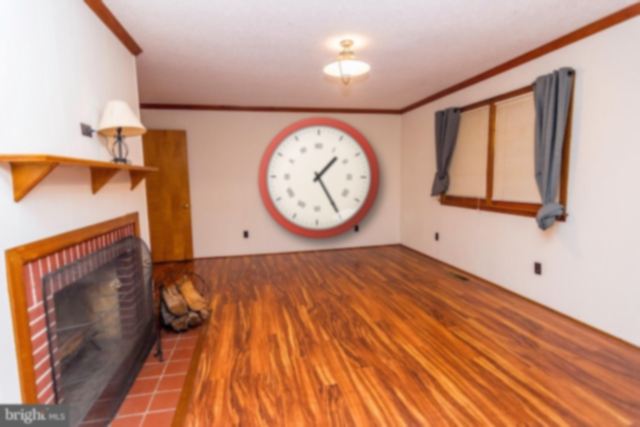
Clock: 1:25
